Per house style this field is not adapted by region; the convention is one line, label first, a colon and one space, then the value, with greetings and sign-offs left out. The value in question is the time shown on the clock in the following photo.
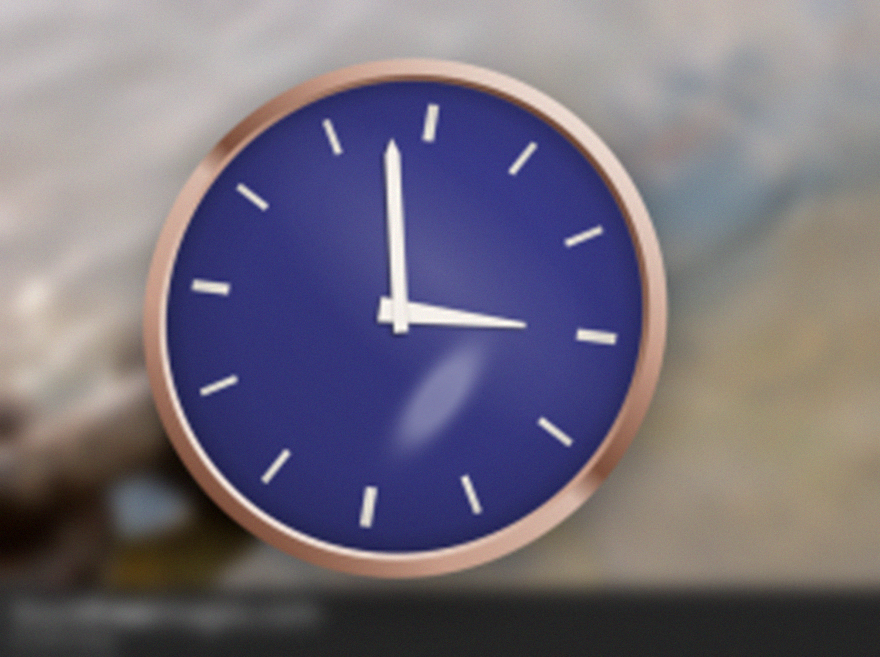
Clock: 2:58
